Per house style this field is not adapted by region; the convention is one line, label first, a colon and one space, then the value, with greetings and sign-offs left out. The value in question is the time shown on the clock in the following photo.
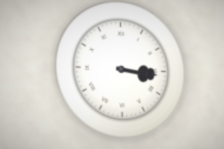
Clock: 3:16
